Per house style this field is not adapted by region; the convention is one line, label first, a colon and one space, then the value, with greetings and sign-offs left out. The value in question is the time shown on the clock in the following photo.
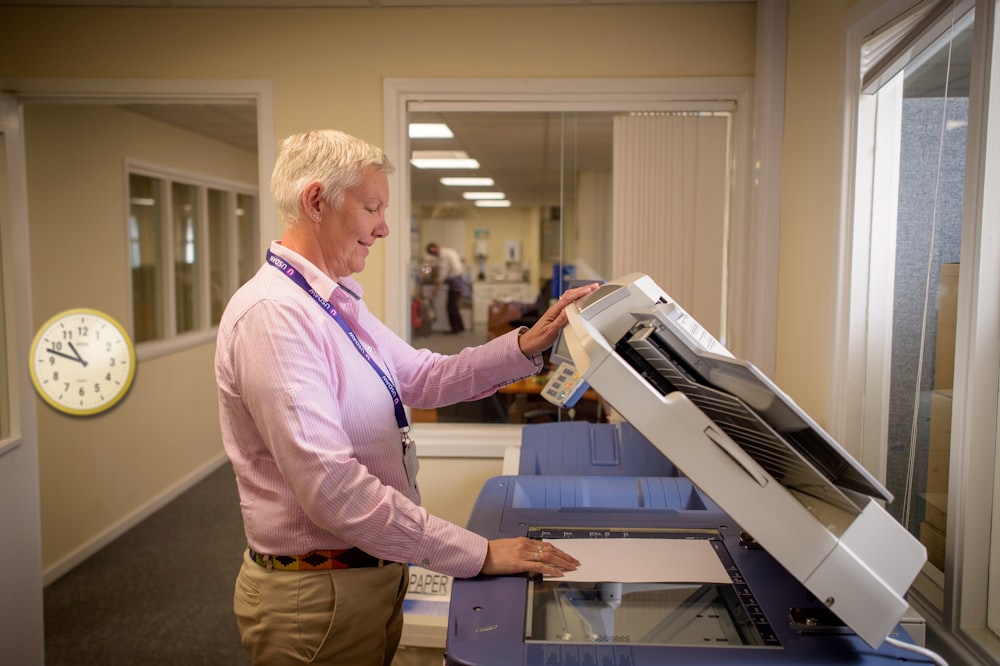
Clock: 10:48
